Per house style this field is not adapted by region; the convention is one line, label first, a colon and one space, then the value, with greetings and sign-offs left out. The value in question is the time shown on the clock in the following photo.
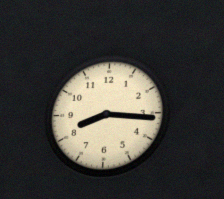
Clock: 8:16
